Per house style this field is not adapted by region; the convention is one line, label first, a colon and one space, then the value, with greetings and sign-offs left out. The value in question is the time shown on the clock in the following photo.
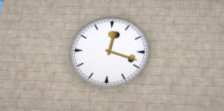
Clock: 12:18
